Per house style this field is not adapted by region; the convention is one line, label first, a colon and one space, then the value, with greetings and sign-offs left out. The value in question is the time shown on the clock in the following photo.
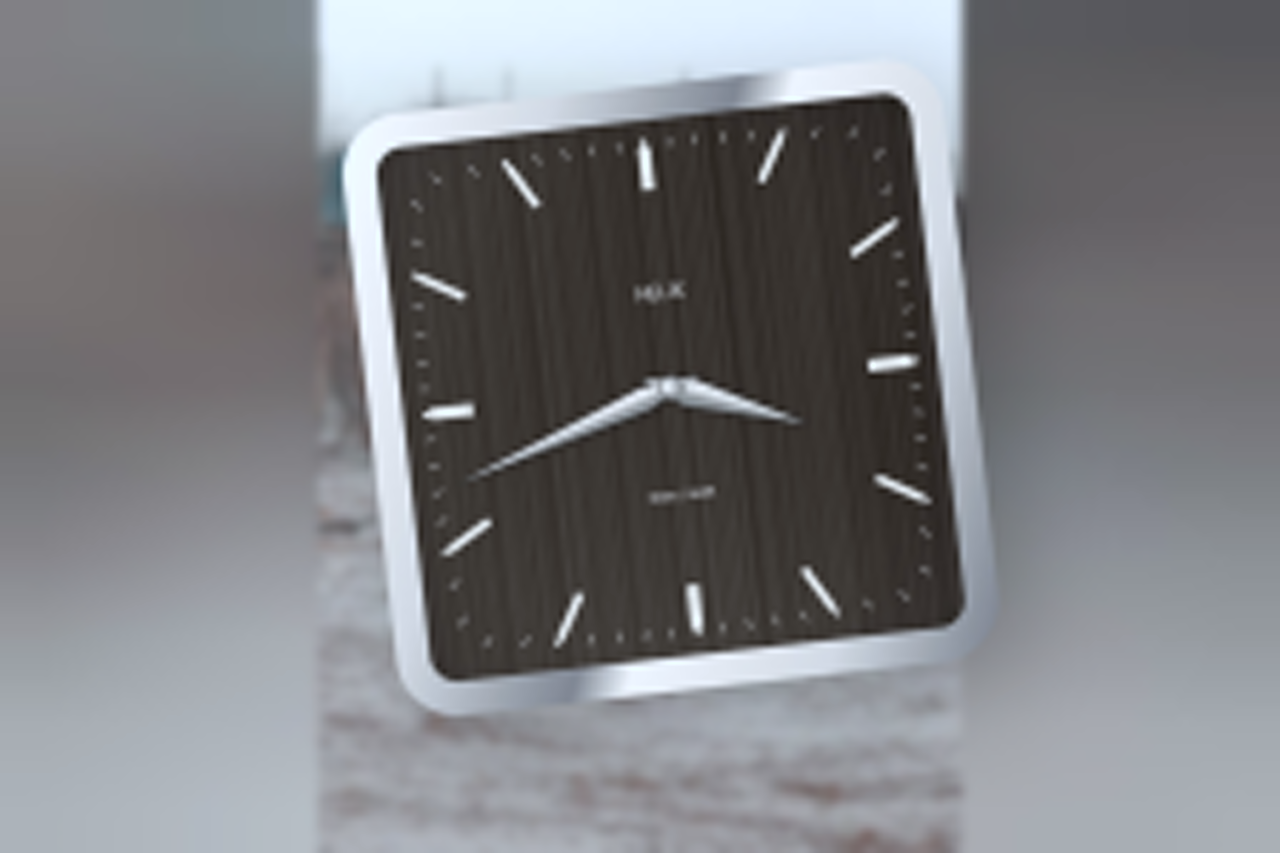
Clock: 3:42
